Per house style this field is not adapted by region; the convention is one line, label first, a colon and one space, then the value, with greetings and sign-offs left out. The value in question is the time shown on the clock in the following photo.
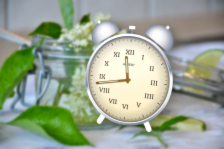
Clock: 11:43
